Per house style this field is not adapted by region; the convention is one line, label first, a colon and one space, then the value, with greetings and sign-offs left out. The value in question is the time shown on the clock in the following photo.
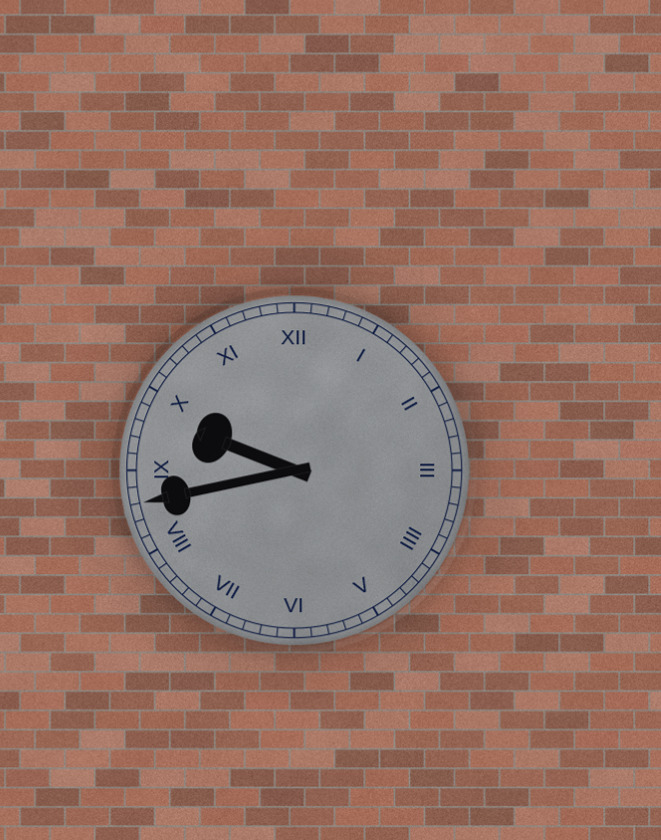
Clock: 9:43
